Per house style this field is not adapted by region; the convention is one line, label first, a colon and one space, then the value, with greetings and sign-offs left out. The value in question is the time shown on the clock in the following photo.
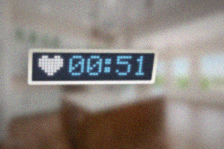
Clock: 0:51
